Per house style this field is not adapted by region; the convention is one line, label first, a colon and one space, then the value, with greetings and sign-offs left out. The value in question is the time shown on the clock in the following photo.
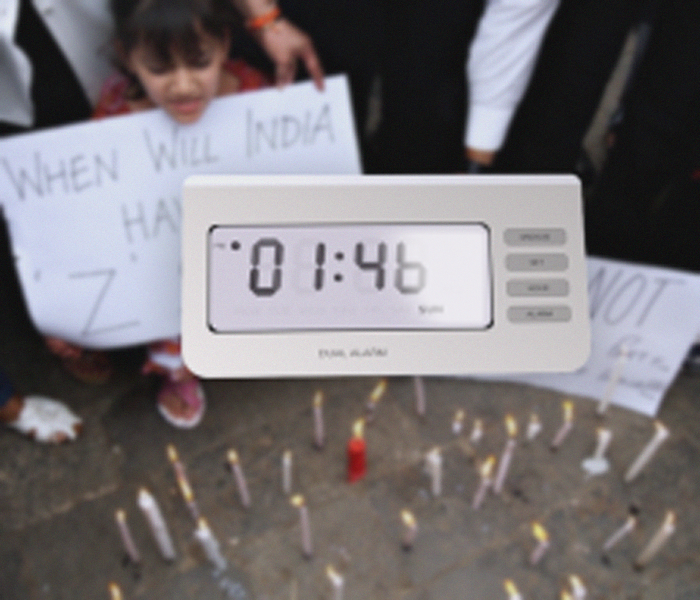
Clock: 1:46
